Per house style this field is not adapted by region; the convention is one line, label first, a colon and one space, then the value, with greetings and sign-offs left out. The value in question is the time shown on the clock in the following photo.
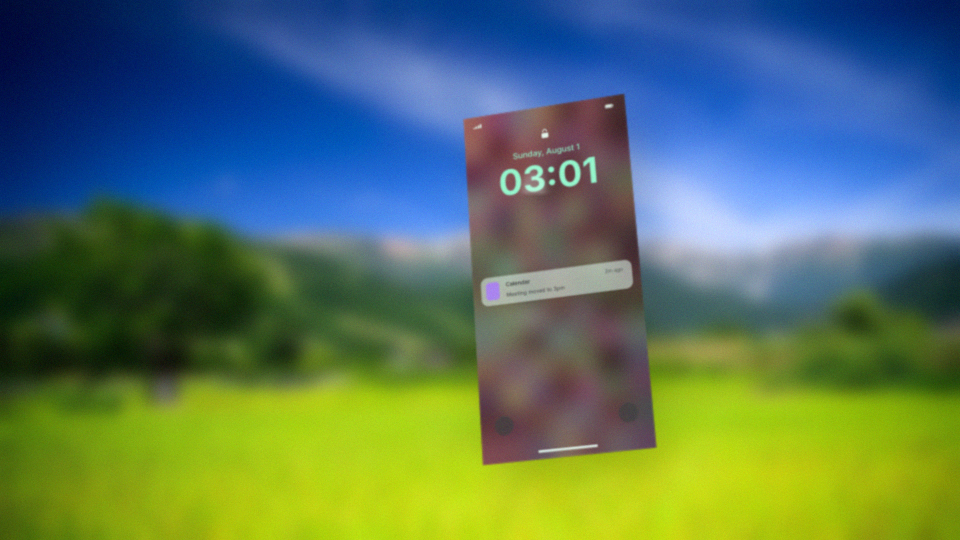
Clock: 3:01
